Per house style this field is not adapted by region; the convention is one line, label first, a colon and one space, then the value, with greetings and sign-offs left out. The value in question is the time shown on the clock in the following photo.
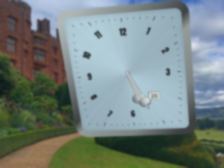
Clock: 5:26
